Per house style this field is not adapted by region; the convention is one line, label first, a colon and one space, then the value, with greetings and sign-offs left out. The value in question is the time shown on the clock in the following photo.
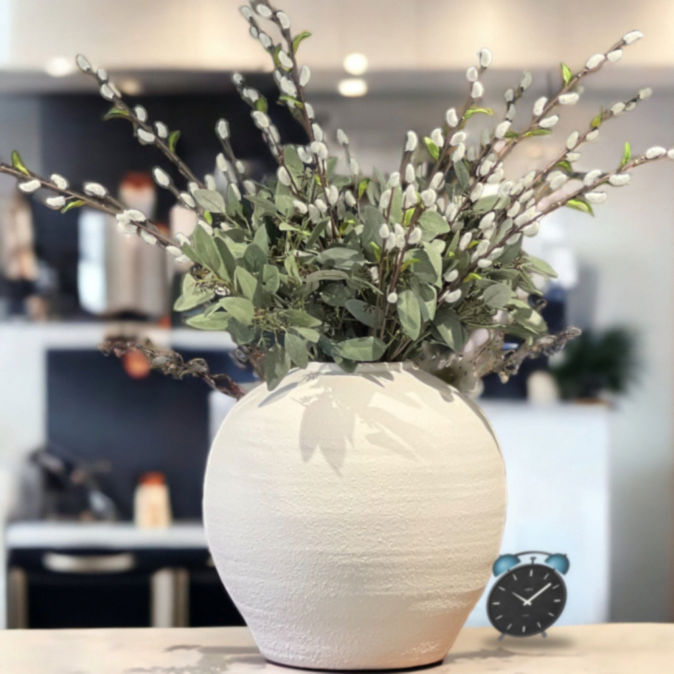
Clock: 10:08
